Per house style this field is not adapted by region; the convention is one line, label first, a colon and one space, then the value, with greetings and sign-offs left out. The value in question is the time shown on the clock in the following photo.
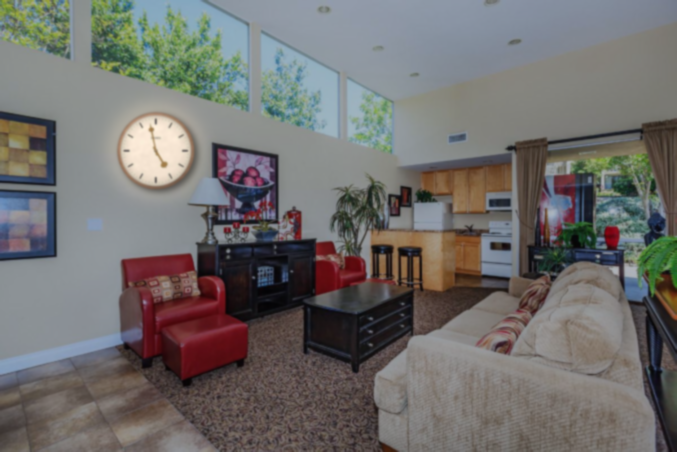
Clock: 4:58
